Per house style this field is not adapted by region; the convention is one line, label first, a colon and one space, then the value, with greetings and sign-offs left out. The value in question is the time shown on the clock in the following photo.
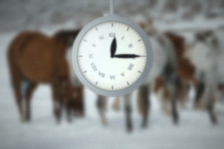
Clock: 12:15
